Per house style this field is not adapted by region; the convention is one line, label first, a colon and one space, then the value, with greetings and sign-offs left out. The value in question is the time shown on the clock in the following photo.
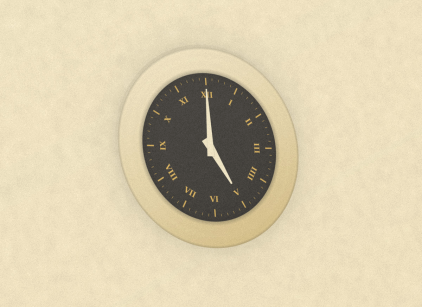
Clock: 5:00
